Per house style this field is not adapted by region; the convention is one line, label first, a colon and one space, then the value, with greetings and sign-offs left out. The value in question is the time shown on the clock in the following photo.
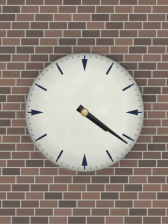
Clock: 4:21
